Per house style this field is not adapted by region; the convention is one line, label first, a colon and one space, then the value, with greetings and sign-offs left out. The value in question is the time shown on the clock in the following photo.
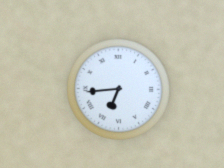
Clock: 6:44
